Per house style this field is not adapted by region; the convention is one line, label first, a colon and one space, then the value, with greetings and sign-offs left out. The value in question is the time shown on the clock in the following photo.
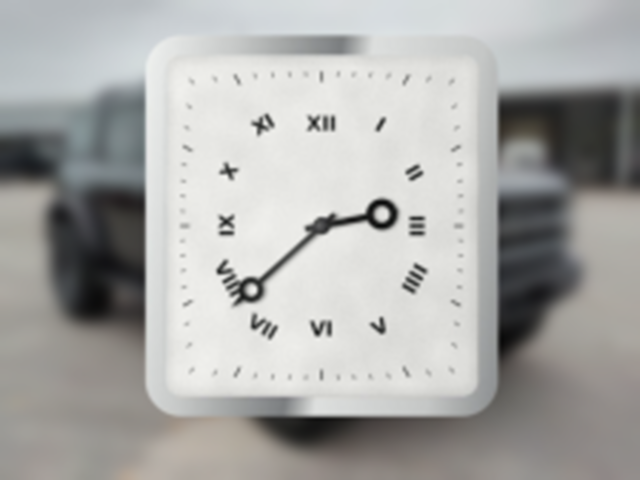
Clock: 2:38
